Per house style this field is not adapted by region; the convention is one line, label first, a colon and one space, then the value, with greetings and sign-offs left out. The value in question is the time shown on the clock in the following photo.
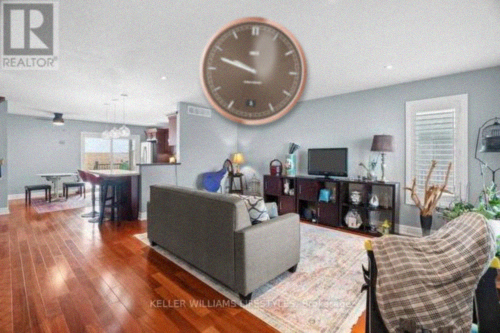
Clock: 9:48
